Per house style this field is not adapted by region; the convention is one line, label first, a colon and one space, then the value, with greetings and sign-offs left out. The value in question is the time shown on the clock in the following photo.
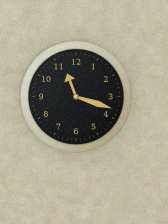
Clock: 11:18
